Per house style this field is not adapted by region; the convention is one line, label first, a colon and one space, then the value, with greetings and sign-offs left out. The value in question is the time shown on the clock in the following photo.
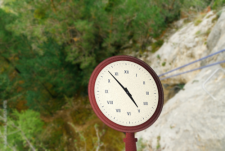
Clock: 4:53
